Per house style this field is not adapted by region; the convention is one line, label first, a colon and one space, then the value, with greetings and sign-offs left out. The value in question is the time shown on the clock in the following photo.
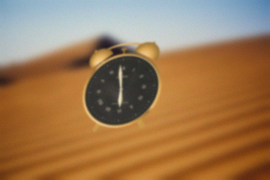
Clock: 5:59
